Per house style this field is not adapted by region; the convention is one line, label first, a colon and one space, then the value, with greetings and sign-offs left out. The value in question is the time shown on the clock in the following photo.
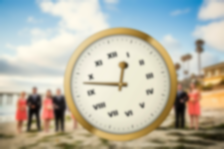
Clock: 12:48
